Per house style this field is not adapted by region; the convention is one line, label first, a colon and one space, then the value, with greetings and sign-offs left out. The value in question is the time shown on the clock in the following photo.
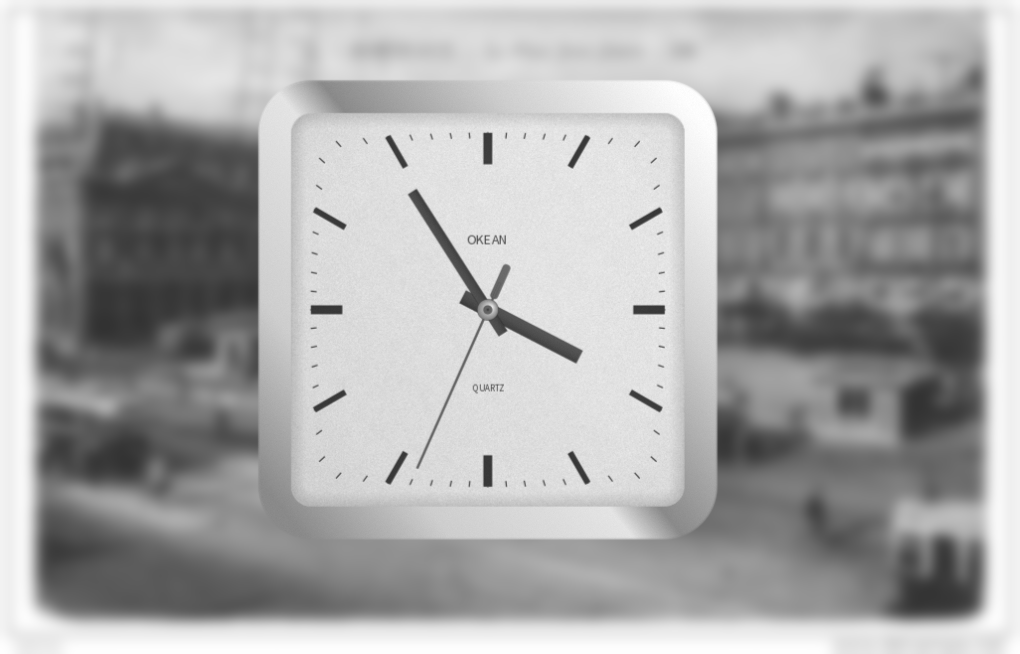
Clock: 3:54:34
